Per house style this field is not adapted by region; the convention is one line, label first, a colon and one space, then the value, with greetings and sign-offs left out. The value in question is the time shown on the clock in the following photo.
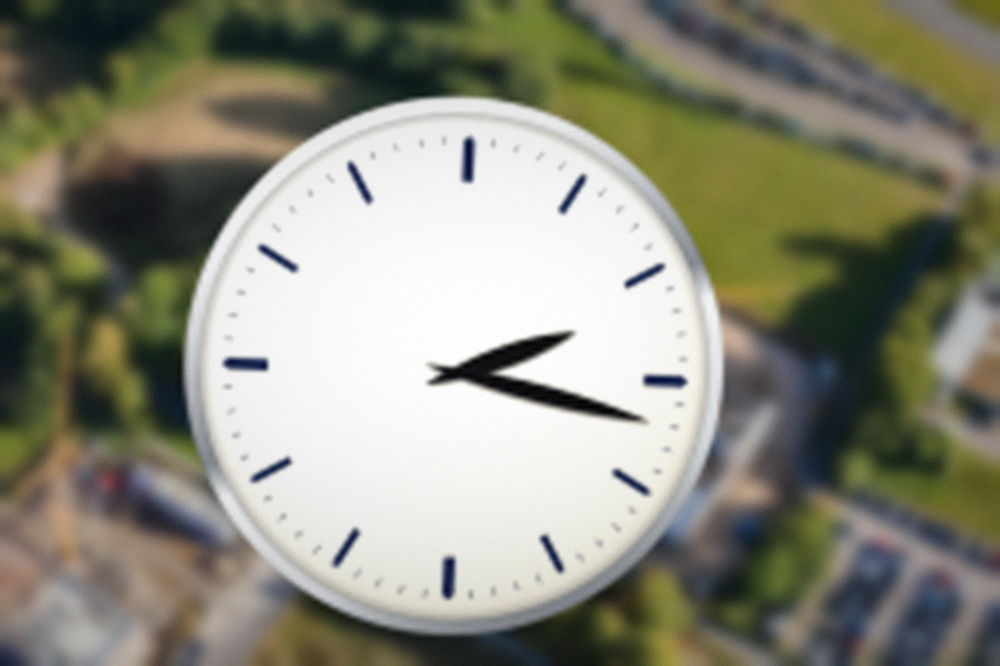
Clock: 2:17
